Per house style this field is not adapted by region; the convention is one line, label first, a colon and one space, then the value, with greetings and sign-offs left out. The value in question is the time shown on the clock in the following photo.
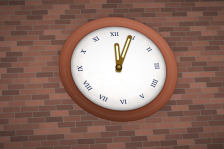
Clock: 12:04
